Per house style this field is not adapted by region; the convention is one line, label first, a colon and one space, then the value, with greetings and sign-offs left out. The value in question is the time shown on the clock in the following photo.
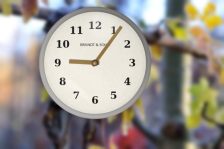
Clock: 9:06
